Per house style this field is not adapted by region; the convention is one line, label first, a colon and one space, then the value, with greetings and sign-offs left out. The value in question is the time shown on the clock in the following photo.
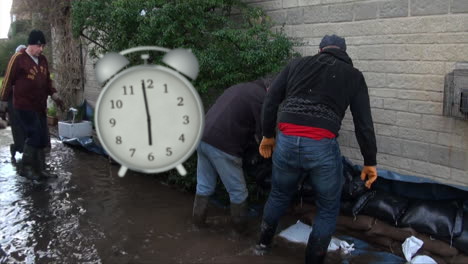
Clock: 5:59
